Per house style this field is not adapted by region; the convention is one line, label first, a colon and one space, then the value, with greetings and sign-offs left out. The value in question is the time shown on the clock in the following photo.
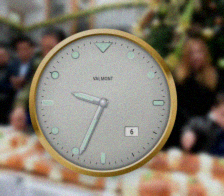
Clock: 9:34
